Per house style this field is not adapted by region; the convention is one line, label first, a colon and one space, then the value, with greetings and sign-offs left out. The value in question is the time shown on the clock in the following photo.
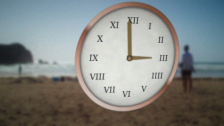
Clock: 2:59
